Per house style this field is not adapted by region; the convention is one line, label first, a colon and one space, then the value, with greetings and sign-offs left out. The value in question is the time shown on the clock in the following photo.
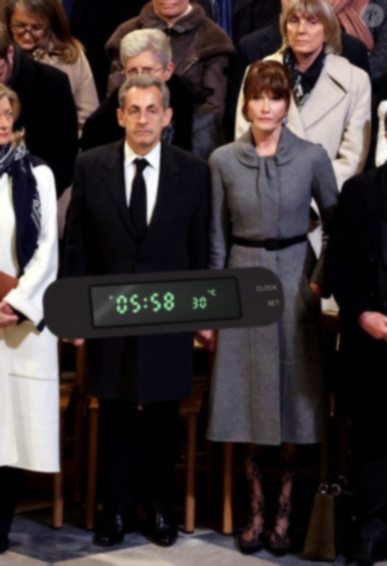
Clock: 5:58
